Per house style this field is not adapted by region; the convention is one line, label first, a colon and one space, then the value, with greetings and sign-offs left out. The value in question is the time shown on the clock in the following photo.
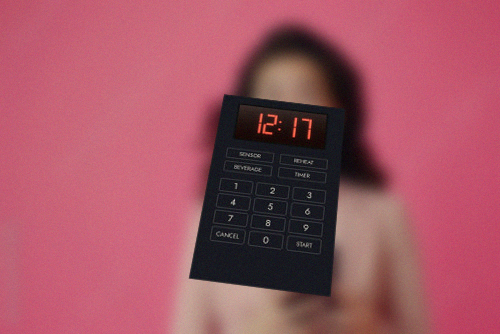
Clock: 12:17
